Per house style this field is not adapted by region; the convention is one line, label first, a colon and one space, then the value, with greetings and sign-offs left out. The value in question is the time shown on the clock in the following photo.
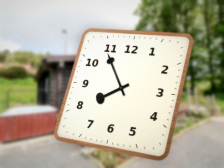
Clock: 7:54
